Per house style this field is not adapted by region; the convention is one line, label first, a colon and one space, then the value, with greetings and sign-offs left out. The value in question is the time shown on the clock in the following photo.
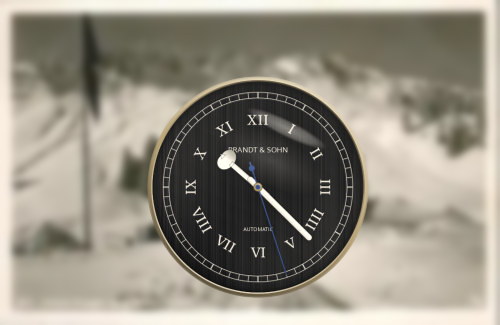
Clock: 10:22:27
